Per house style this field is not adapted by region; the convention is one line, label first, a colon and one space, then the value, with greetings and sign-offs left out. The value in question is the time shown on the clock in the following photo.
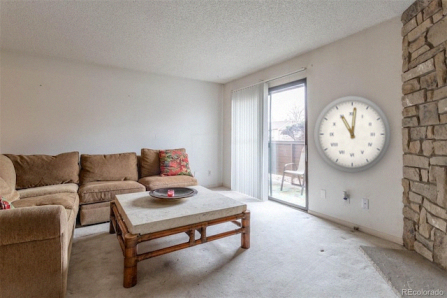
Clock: 11:01
